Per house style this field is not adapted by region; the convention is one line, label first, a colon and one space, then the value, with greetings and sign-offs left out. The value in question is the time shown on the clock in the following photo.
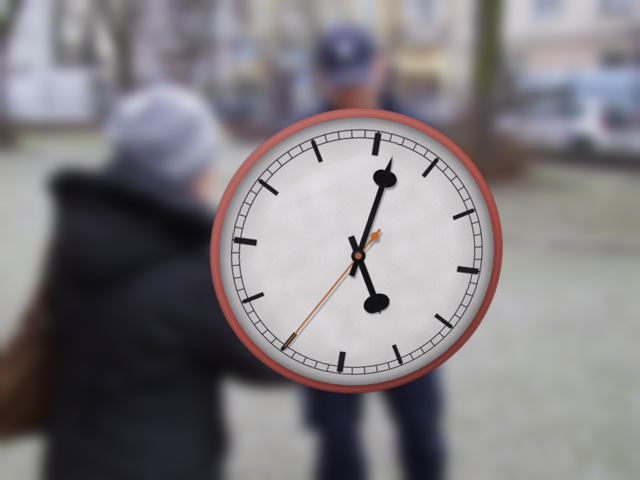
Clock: 5:01:35
